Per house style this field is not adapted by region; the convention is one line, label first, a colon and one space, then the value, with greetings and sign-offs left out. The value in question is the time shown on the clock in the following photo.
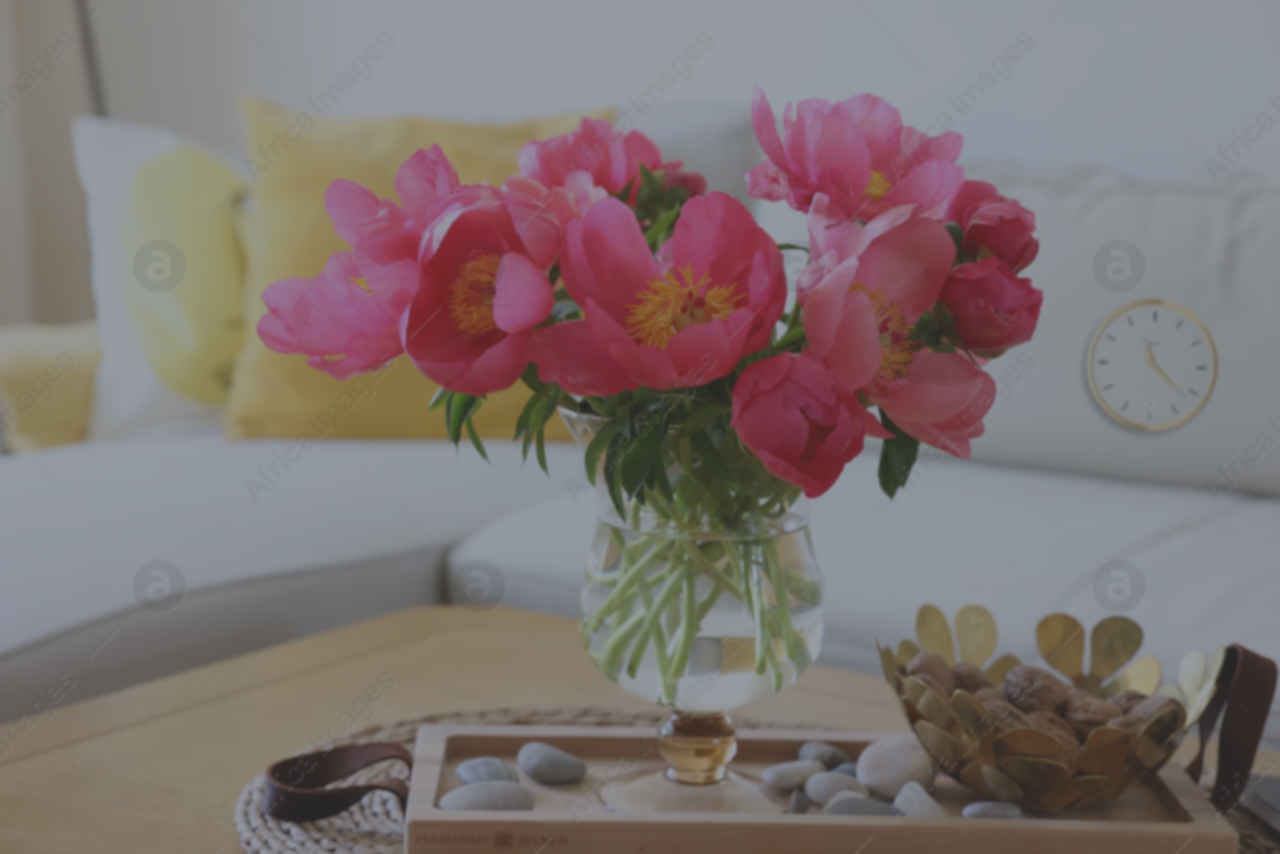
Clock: 11:22
